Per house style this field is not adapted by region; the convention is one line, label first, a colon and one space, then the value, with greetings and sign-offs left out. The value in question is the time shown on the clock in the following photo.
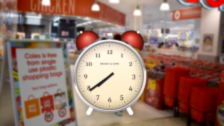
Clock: 7:39
